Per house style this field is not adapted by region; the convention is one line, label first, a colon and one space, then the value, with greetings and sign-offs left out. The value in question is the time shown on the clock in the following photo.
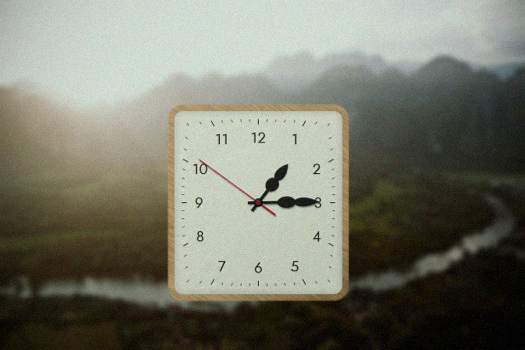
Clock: 1:14:51
